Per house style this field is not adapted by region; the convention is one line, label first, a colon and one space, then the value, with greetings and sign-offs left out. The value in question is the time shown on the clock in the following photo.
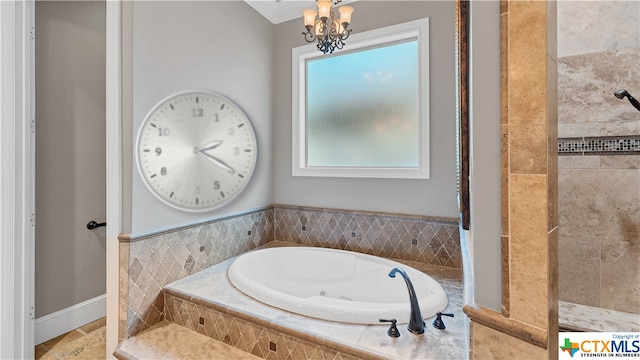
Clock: 2:20
